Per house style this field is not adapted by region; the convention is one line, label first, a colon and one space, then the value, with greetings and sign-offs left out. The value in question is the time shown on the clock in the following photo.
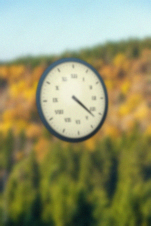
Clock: 4:22
